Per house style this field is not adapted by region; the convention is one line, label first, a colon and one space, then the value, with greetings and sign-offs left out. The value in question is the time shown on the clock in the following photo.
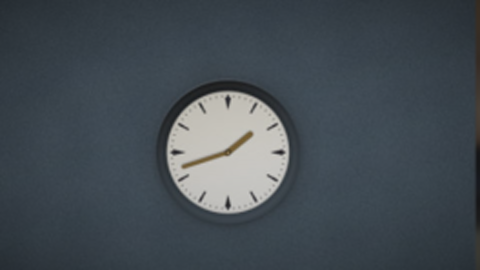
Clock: 1:42
